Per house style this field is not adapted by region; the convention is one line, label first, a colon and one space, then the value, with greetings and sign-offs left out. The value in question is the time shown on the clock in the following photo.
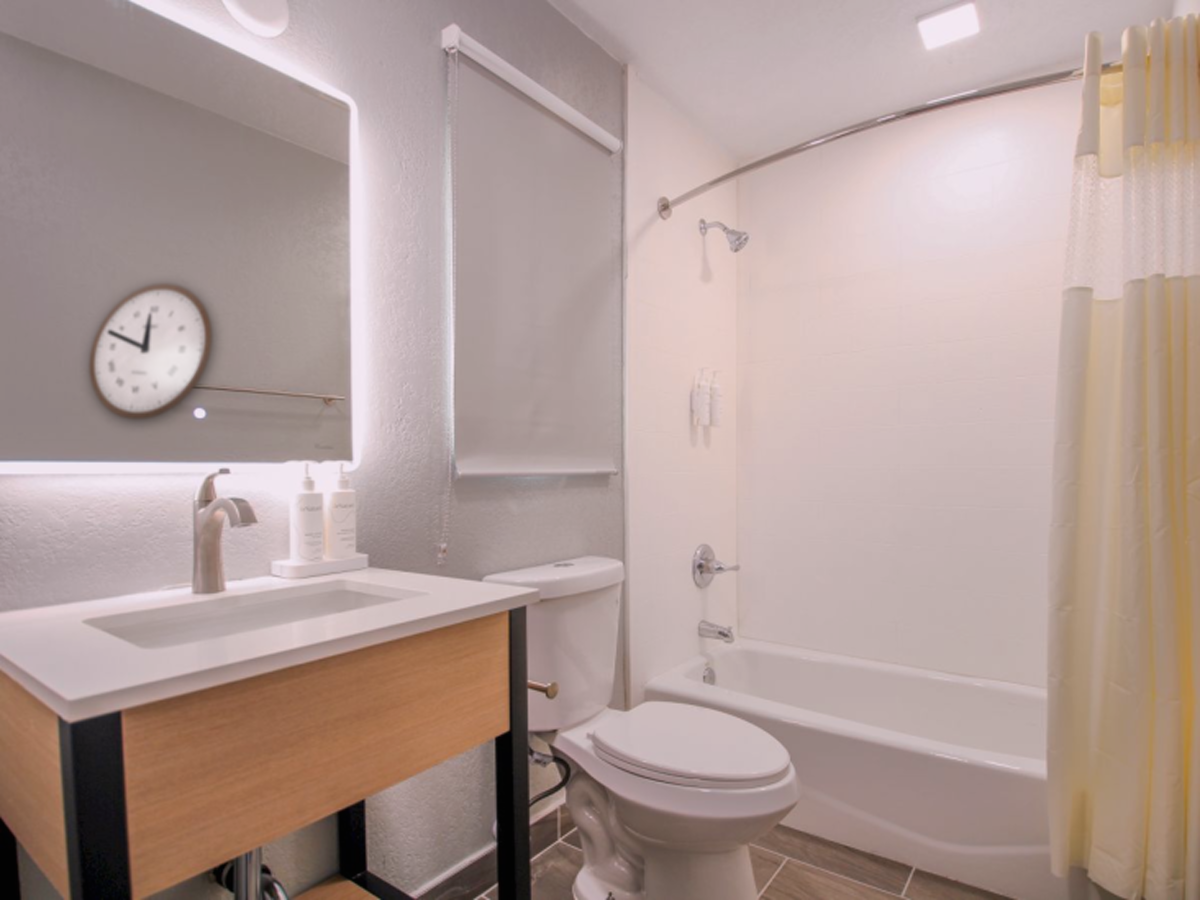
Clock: 11:48
